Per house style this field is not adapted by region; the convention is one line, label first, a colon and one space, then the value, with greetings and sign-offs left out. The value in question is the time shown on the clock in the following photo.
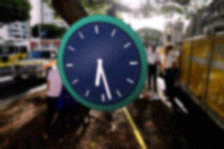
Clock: 6:28
